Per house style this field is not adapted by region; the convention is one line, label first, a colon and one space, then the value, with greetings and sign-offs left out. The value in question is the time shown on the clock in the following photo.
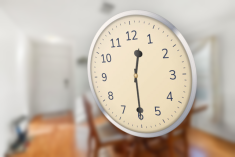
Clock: 12:30
